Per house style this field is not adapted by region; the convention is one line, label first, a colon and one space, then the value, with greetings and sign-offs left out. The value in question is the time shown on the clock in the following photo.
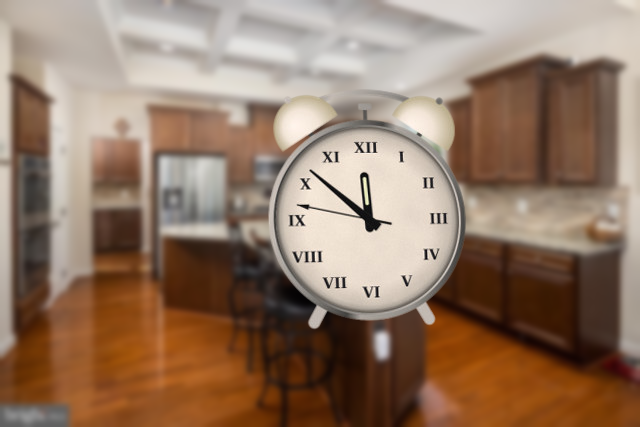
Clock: 11:51:47
